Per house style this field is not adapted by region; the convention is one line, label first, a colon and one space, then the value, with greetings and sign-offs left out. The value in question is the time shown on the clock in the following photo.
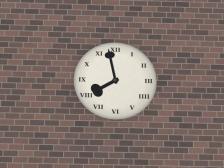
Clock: 7:58
